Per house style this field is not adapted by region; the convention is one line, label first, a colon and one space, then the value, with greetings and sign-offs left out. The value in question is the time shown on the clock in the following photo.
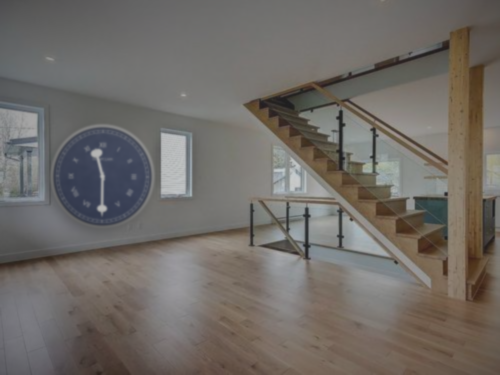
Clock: 11:30
